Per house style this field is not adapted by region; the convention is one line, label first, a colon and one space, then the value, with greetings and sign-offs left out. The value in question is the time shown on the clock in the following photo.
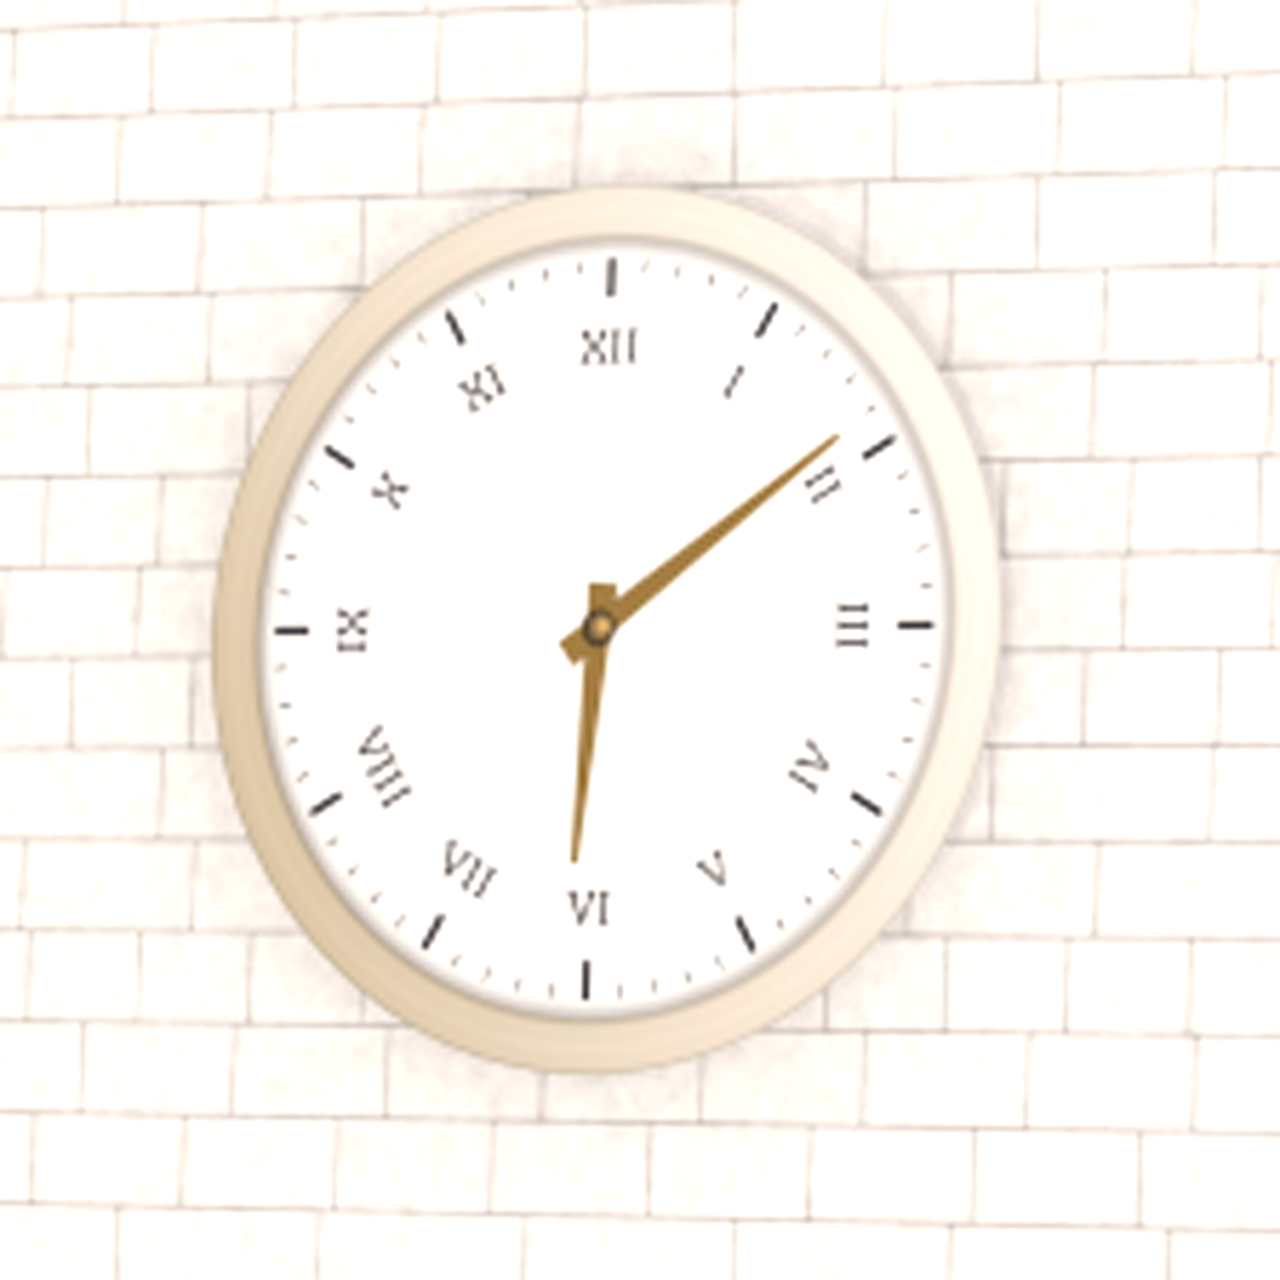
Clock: 6:09
